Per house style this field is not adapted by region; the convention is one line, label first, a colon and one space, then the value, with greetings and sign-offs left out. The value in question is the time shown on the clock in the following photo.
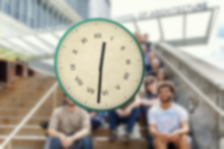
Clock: 12:32
